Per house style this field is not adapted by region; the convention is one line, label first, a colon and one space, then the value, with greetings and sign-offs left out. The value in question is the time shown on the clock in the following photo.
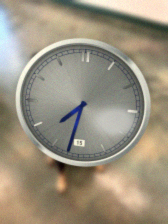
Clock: 7:32
